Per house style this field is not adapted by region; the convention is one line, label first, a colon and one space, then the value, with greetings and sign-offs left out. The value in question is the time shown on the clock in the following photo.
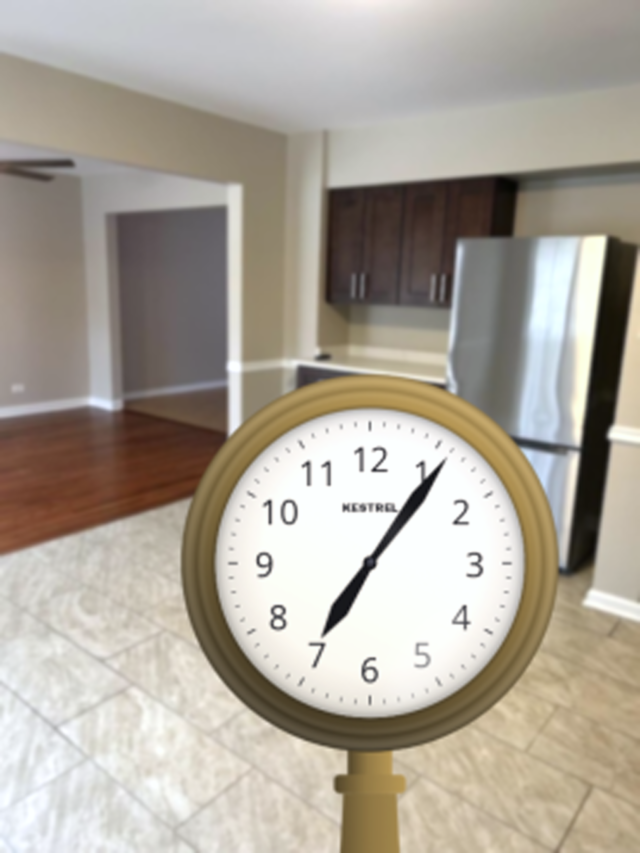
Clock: 7:06
